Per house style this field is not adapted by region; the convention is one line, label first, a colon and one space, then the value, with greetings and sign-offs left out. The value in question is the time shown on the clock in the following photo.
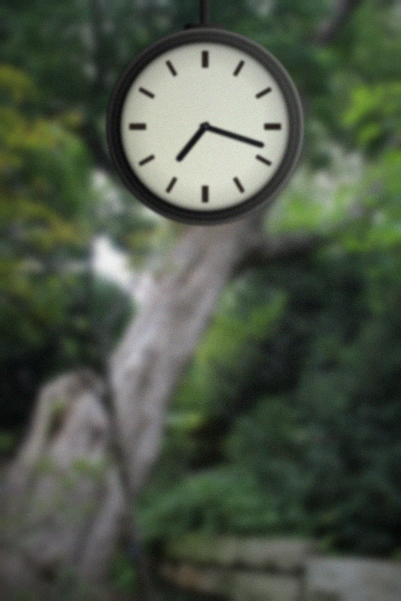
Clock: 7:18
